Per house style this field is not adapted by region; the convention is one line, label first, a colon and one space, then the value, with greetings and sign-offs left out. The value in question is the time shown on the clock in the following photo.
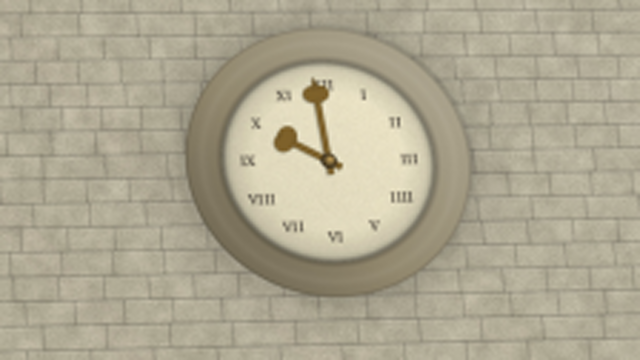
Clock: 9:59
